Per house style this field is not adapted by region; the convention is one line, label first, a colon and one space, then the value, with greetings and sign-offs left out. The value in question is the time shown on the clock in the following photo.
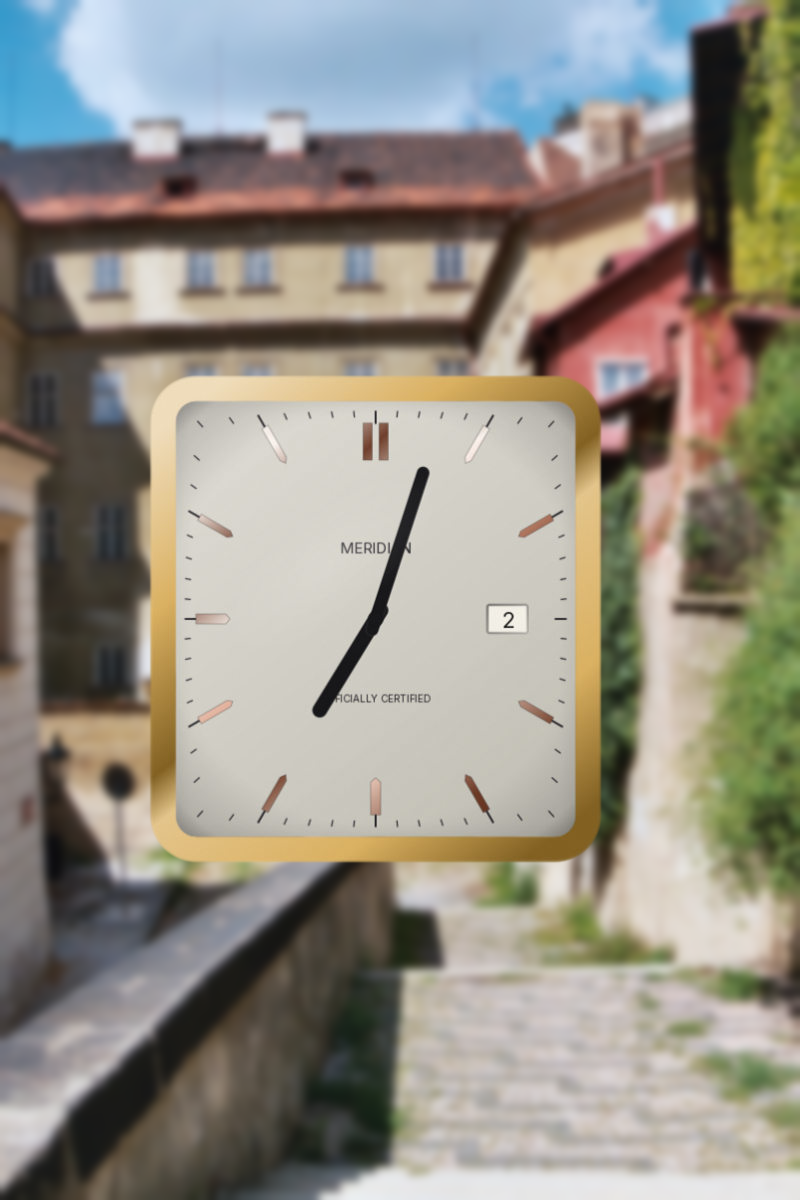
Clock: 7:03
